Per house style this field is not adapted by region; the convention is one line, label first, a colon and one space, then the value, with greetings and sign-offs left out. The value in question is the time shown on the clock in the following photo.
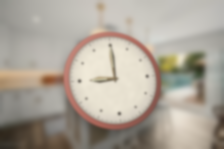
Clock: 9:00
